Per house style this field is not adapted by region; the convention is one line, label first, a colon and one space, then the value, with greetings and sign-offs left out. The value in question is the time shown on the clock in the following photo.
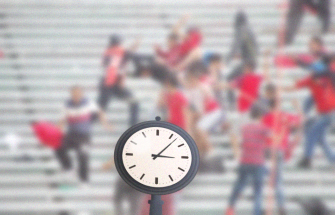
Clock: 3:07
